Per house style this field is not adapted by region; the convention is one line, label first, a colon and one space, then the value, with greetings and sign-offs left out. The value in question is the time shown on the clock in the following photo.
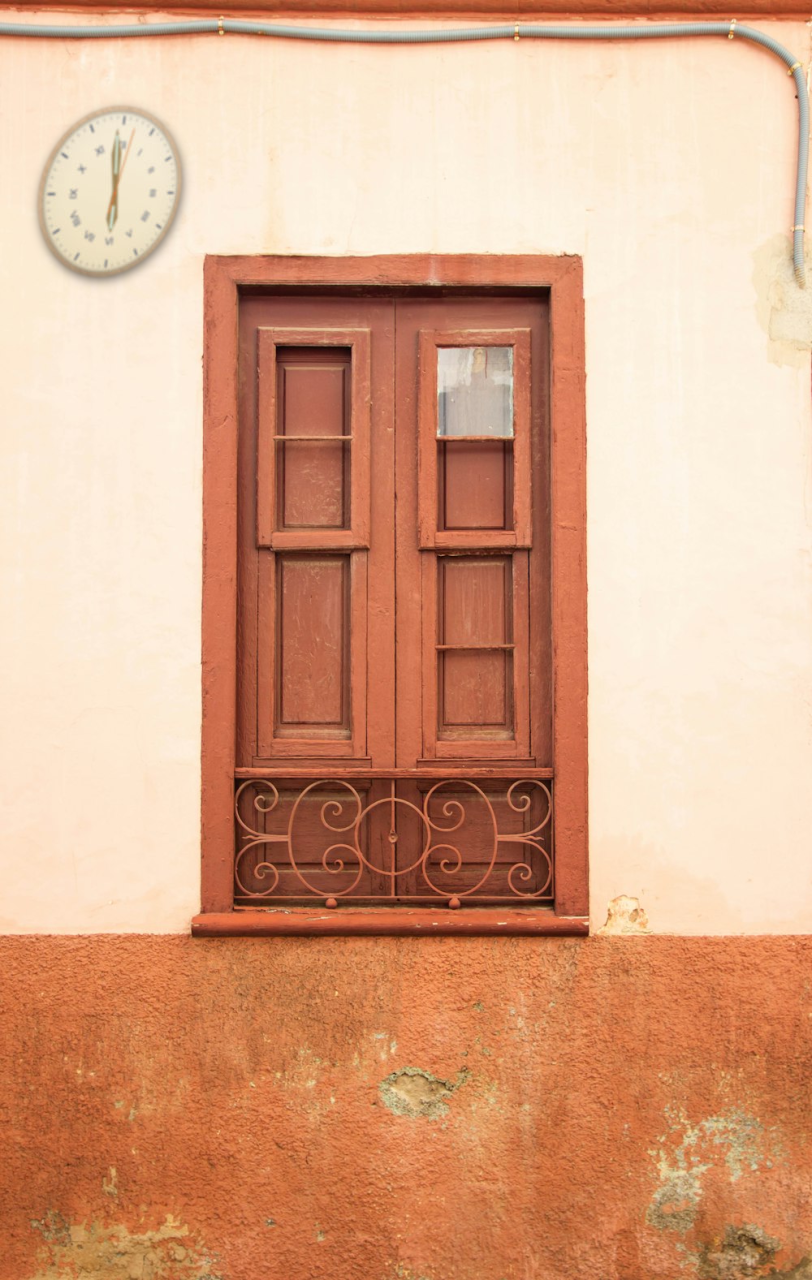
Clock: 5:59:02
